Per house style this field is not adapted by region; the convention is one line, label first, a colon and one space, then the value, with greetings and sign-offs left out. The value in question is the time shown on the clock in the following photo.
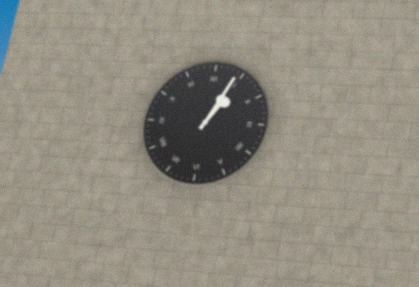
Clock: 1:04
